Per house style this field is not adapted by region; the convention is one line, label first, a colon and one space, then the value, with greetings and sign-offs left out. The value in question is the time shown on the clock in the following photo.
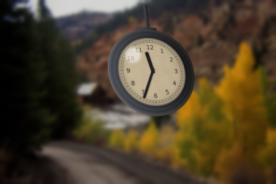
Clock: 11:34
